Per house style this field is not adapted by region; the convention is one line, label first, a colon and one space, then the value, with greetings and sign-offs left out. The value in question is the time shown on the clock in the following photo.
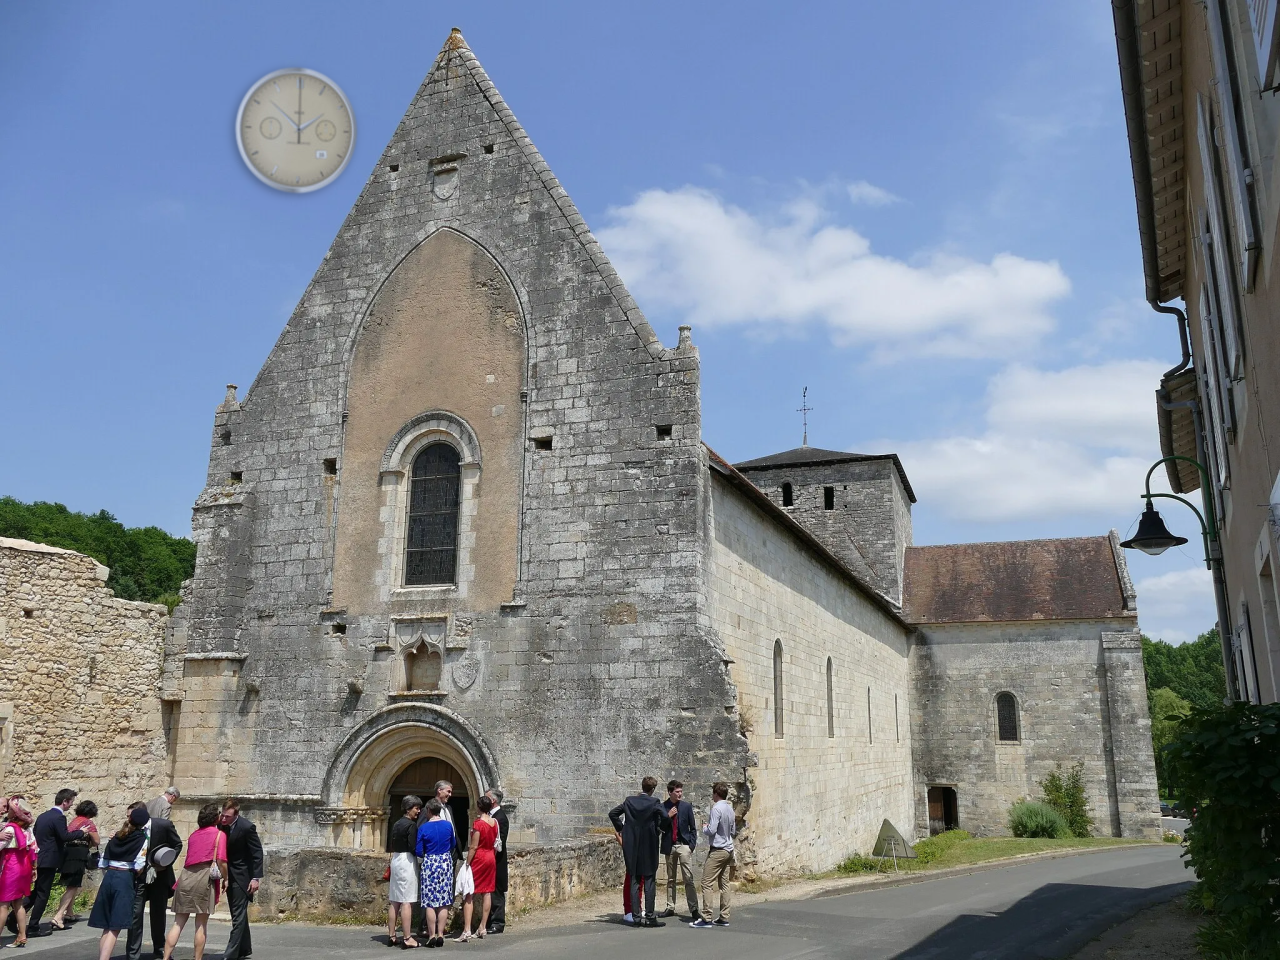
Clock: 1:52
